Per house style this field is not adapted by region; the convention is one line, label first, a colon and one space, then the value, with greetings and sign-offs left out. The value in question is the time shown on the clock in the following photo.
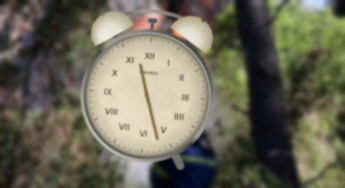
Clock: 11:27
